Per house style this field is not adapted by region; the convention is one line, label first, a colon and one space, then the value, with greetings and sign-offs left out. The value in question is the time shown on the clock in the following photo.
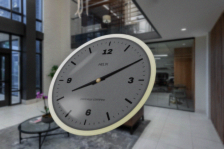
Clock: 8:10
